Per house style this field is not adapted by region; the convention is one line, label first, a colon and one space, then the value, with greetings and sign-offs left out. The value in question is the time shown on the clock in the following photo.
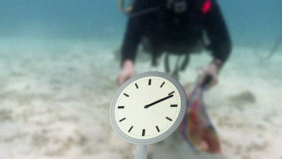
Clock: 2:11
